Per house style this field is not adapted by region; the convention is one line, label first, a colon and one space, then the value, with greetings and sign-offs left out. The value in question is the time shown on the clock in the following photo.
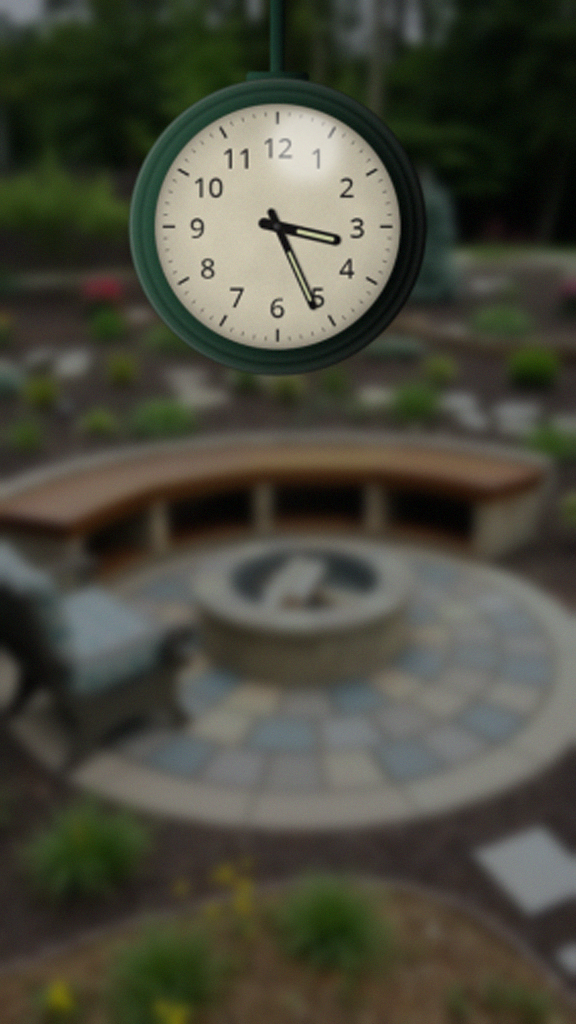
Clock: 3:26
